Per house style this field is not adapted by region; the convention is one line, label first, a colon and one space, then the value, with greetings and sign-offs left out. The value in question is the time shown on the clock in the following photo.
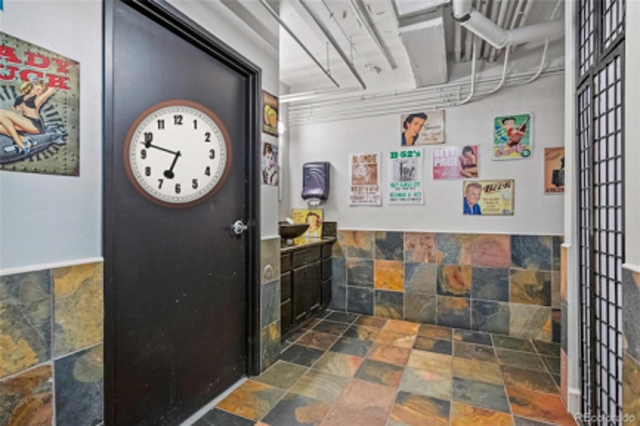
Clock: 6:48
